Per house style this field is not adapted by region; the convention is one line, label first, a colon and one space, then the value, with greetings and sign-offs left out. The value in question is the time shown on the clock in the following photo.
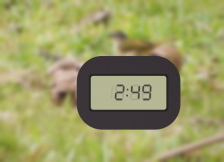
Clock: 2:49
